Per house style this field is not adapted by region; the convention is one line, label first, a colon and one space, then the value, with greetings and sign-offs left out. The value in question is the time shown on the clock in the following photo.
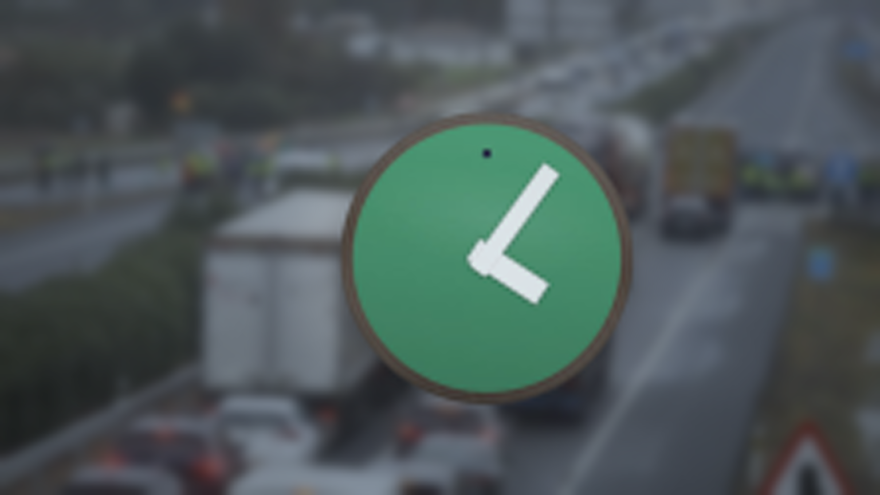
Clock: 4:06
